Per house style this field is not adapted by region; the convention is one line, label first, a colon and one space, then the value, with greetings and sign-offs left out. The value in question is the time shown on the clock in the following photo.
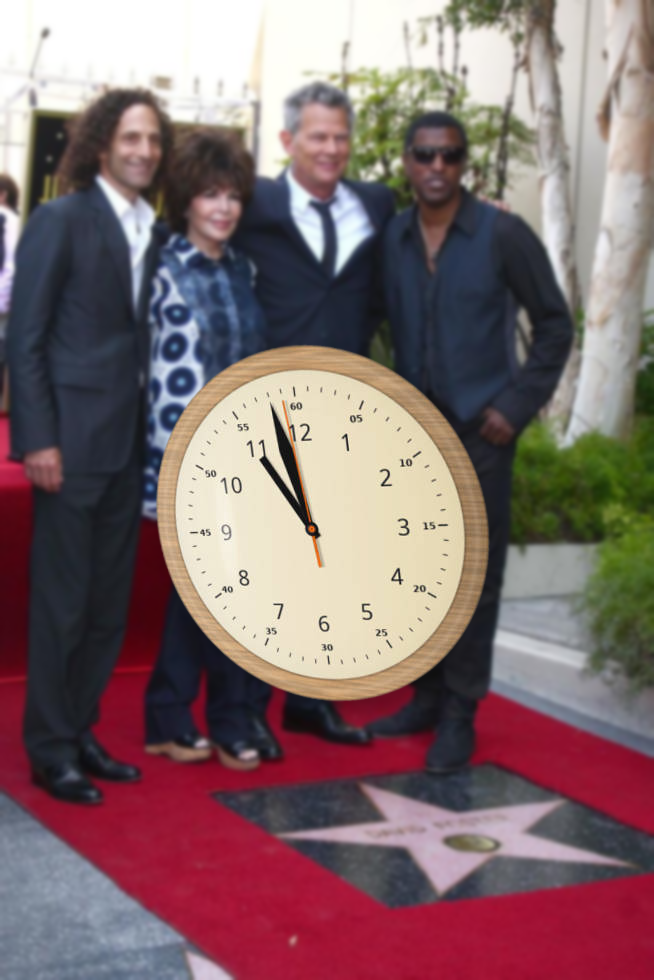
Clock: 10:57:59
